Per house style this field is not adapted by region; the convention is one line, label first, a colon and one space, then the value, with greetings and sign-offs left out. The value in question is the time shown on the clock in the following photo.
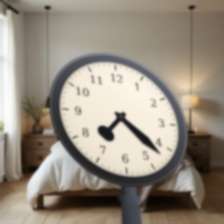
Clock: 7:22
